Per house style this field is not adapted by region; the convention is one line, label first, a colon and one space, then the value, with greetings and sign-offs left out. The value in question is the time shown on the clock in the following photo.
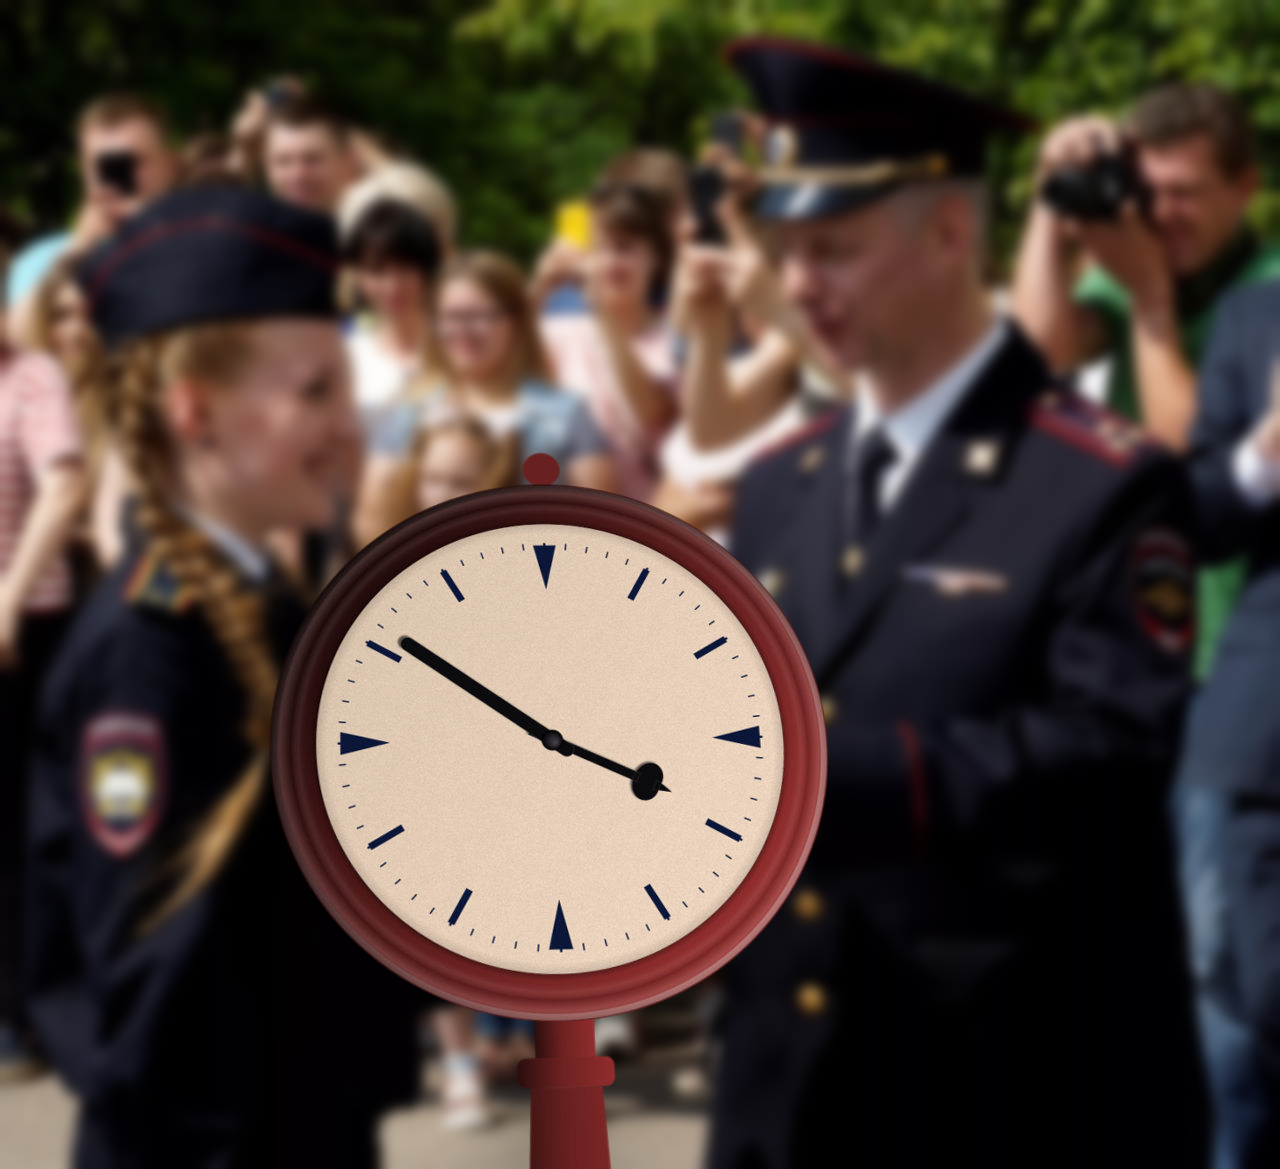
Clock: 3:51
